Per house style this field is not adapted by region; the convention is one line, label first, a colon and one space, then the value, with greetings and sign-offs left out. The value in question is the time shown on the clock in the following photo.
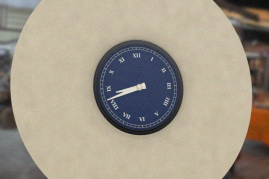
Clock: 8:42
